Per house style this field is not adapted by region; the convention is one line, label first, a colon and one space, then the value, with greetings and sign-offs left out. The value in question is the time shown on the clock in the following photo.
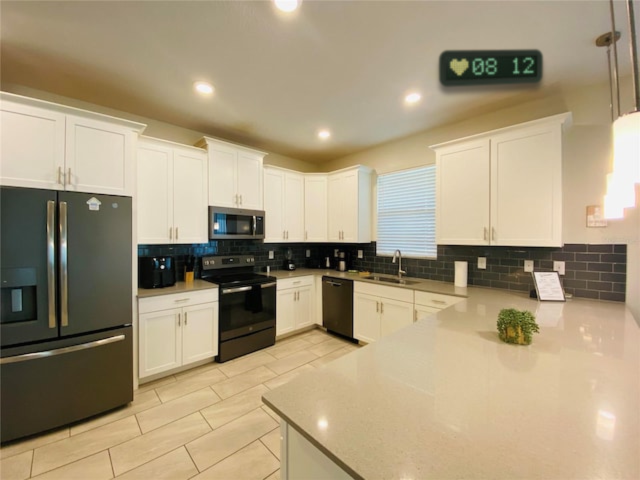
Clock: 8:12
